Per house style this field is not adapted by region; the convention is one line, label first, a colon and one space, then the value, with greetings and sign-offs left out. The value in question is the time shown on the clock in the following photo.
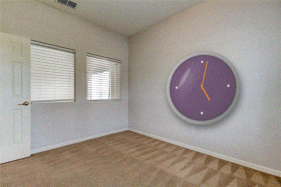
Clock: 5:02
